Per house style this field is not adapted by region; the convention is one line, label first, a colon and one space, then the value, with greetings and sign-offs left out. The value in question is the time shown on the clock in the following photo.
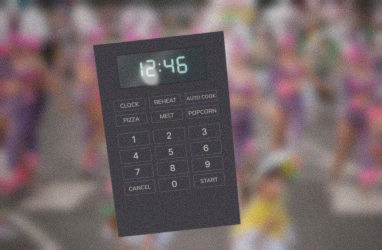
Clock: 12:46
